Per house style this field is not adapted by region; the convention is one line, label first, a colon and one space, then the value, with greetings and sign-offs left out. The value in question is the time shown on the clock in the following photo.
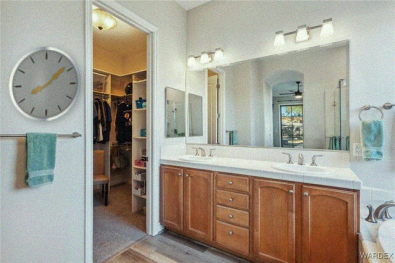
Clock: 8:08
